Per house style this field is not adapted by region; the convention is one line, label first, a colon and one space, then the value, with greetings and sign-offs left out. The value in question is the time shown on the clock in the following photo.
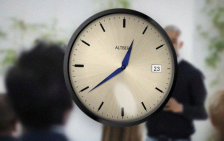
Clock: 12:39
